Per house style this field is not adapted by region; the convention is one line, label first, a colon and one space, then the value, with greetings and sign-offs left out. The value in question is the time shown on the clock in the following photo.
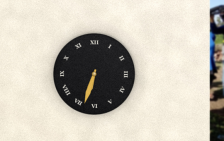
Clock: 6:33
